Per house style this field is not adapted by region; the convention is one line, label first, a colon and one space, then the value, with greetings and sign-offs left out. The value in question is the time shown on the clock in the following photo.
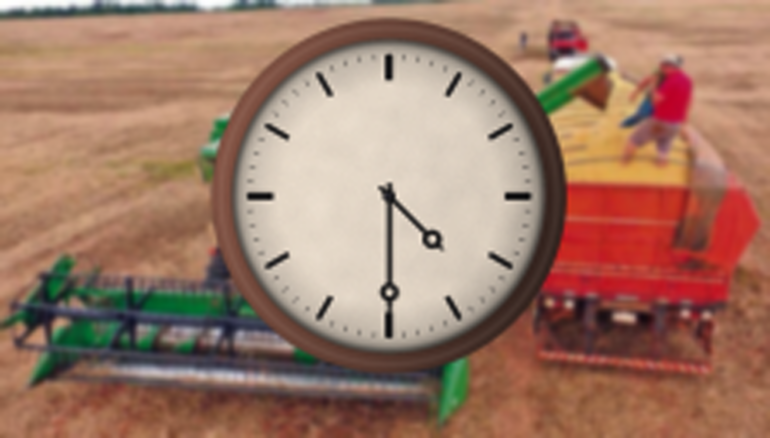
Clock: 4:30
